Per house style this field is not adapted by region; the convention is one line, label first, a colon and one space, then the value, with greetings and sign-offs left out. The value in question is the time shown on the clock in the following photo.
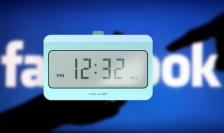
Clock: 12:32
